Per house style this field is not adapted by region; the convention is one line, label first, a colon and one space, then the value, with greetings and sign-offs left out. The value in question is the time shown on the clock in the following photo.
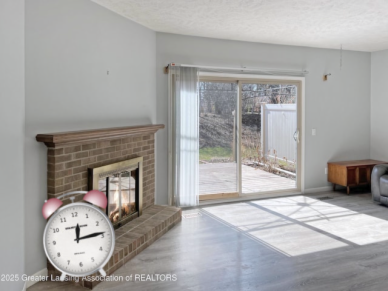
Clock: 12:14
